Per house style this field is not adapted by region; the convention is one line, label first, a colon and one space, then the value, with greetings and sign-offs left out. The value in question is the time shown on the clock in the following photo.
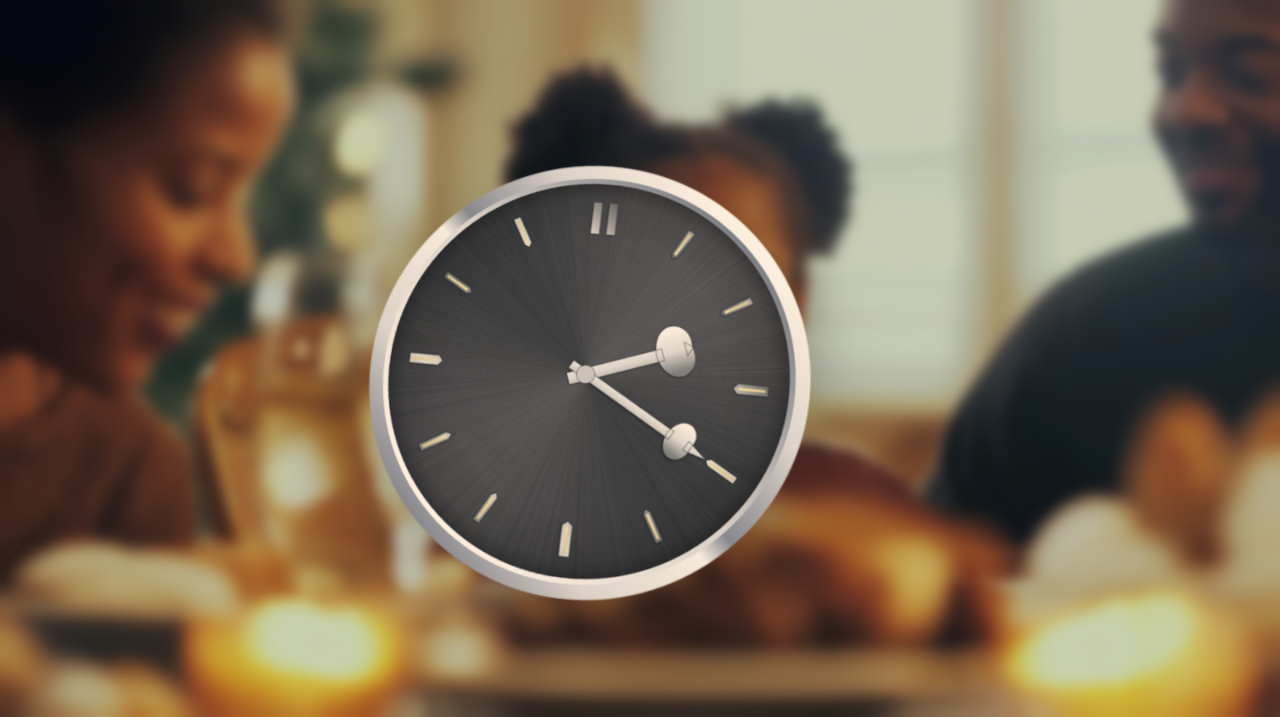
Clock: 2:20
